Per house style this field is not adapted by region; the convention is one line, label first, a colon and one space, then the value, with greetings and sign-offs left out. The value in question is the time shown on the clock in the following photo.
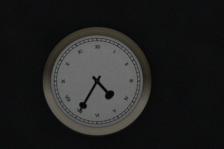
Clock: 4:35
